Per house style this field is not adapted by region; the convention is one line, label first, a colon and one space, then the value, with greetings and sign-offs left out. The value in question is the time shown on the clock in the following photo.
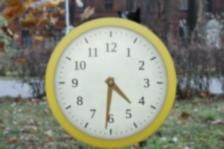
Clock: 4:31
